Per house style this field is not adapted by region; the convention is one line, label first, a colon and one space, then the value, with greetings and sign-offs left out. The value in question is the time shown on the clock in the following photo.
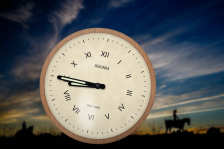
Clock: 8:45
